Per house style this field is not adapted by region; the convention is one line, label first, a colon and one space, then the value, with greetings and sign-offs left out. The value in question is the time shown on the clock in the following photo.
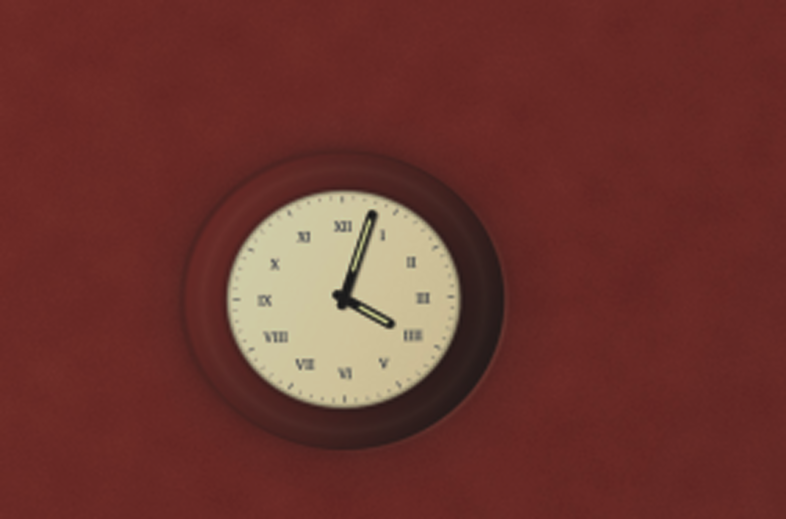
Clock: 4:03
